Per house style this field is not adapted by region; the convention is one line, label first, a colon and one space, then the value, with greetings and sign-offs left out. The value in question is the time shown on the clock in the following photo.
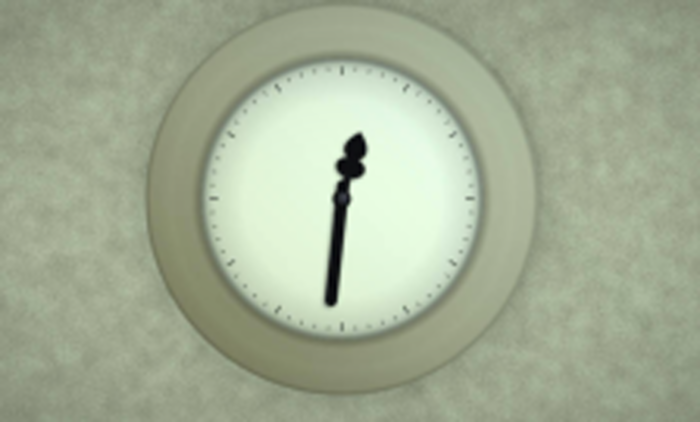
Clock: 12:31
